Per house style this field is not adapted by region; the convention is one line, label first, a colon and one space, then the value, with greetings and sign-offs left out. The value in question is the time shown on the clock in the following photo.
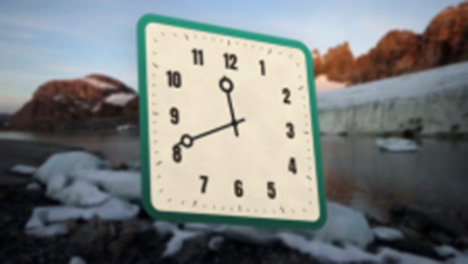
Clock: 11:41
